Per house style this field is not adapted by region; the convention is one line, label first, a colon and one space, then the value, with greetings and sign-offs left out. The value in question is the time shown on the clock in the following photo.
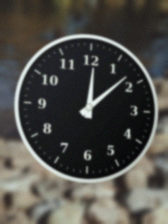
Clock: 12:08
